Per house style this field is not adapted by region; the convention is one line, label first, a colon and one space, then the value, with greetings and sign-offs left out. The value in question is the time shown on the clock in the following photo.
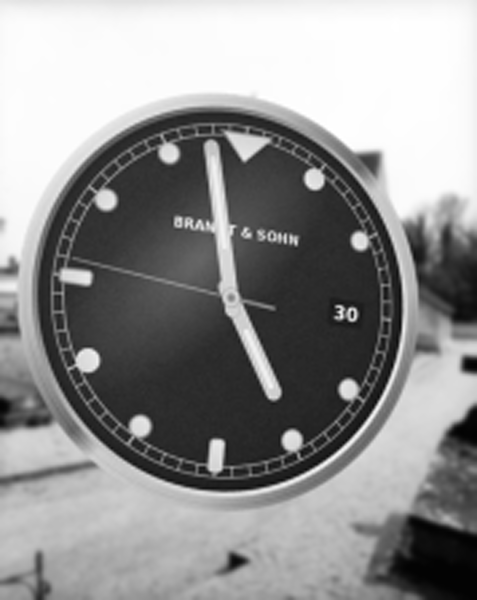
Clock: 4:57:46
